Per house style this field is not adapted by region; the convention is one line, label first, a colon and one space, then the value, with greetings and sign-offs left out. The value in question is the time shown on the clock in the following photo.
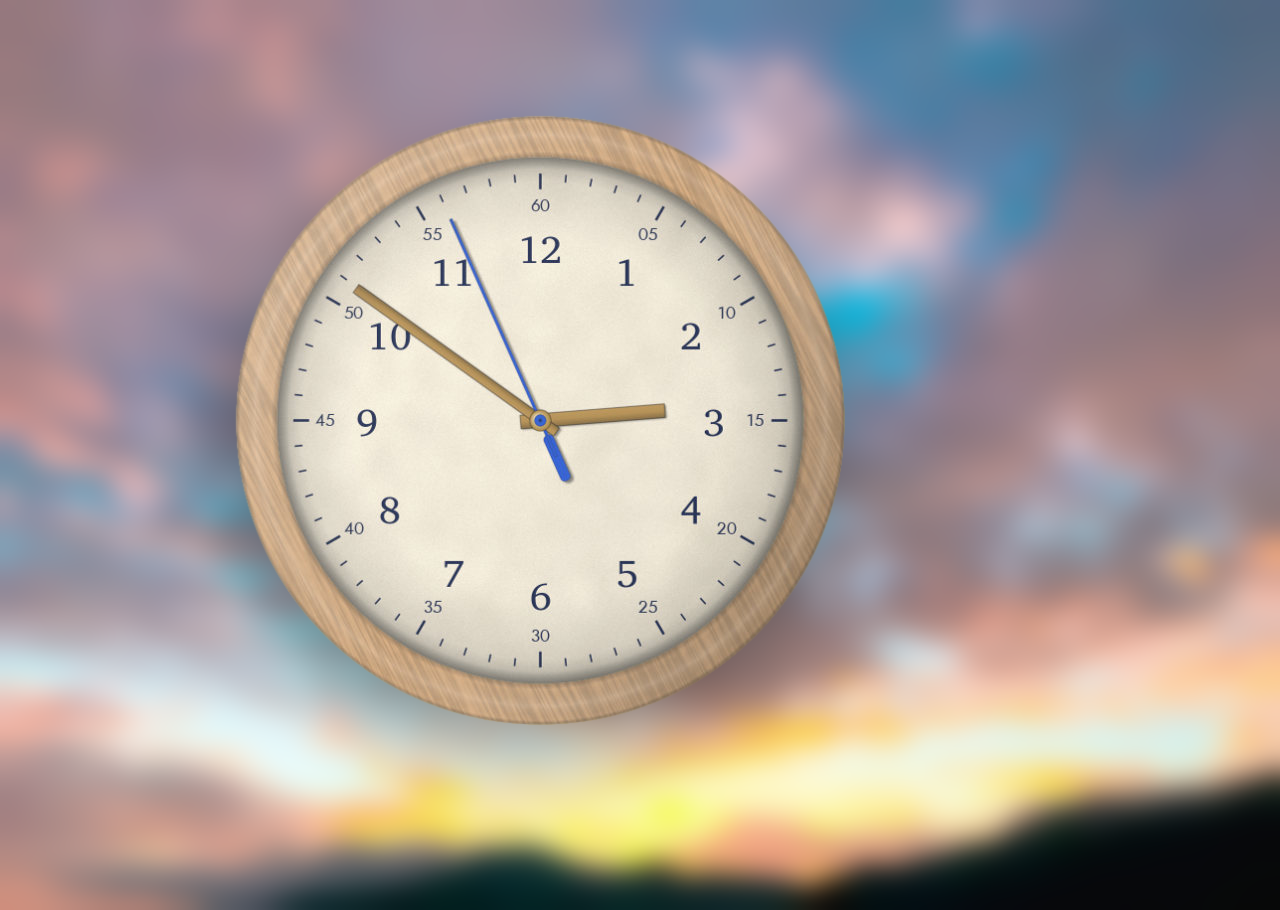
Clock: 2:50:56
